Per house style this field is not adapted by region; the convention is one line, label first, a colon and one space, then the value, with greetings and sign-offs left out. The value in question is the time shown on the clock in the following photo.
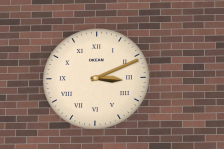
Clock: 3:11
